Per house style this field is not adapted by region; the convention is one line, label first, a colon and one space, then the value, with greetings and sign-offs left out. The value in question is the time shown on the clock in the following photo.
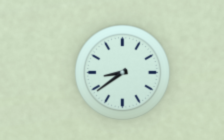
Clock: 8:39
